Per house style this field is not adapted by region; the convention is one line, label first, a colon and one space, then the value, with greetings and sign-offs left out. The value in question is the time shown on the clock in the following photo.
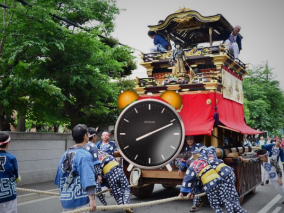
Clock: 8:11
